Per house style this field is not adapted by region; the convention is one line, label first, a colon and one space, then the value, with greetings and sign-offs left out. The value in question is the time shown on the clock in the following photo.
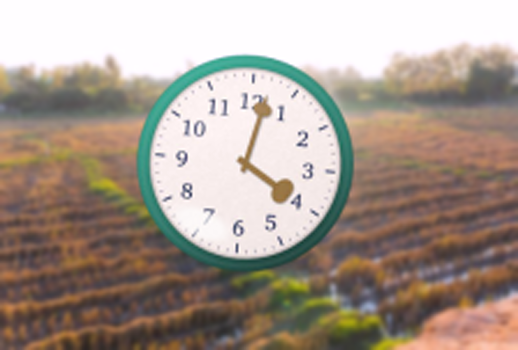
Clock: 4:02
